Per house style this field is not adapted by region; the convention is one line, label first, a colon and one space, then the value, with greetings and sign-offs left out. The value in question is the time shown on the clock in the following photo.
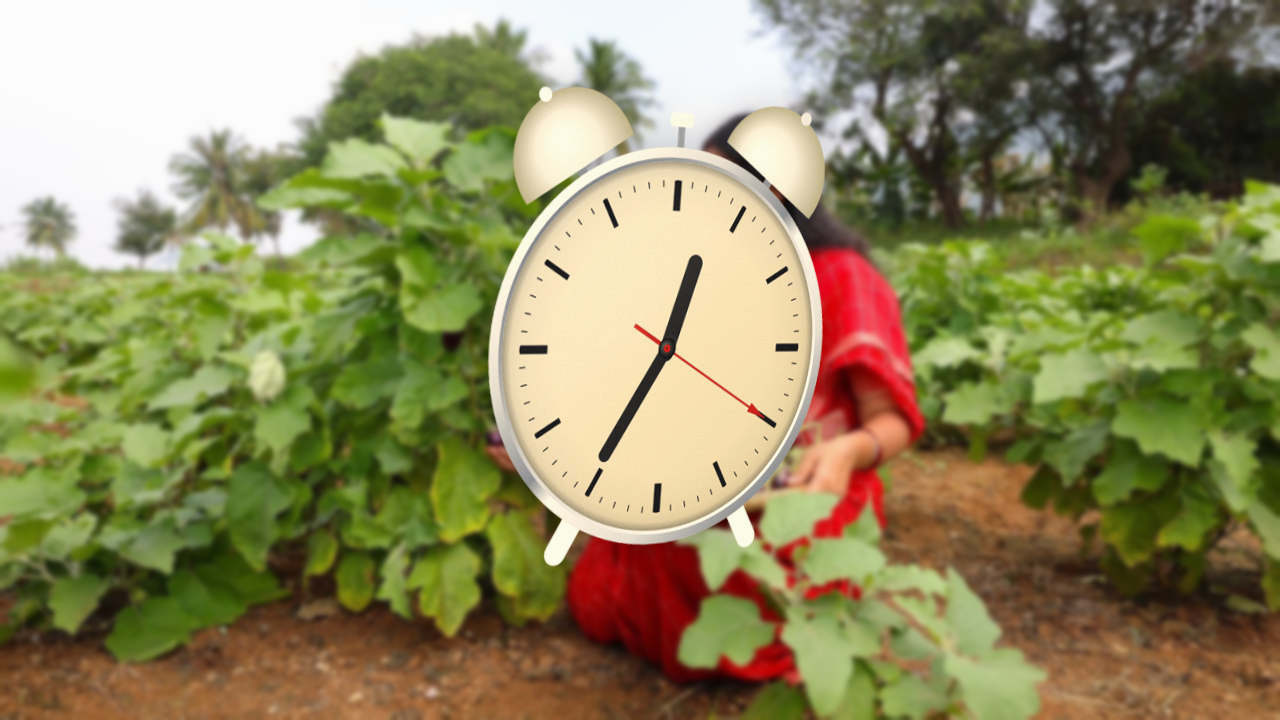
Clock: 12:35:20
